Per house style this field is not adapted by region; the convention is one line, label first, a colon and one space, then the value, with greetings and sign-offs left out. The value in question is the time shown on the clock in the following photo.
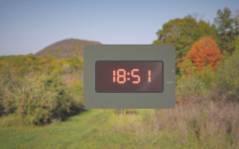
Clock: 18:51
